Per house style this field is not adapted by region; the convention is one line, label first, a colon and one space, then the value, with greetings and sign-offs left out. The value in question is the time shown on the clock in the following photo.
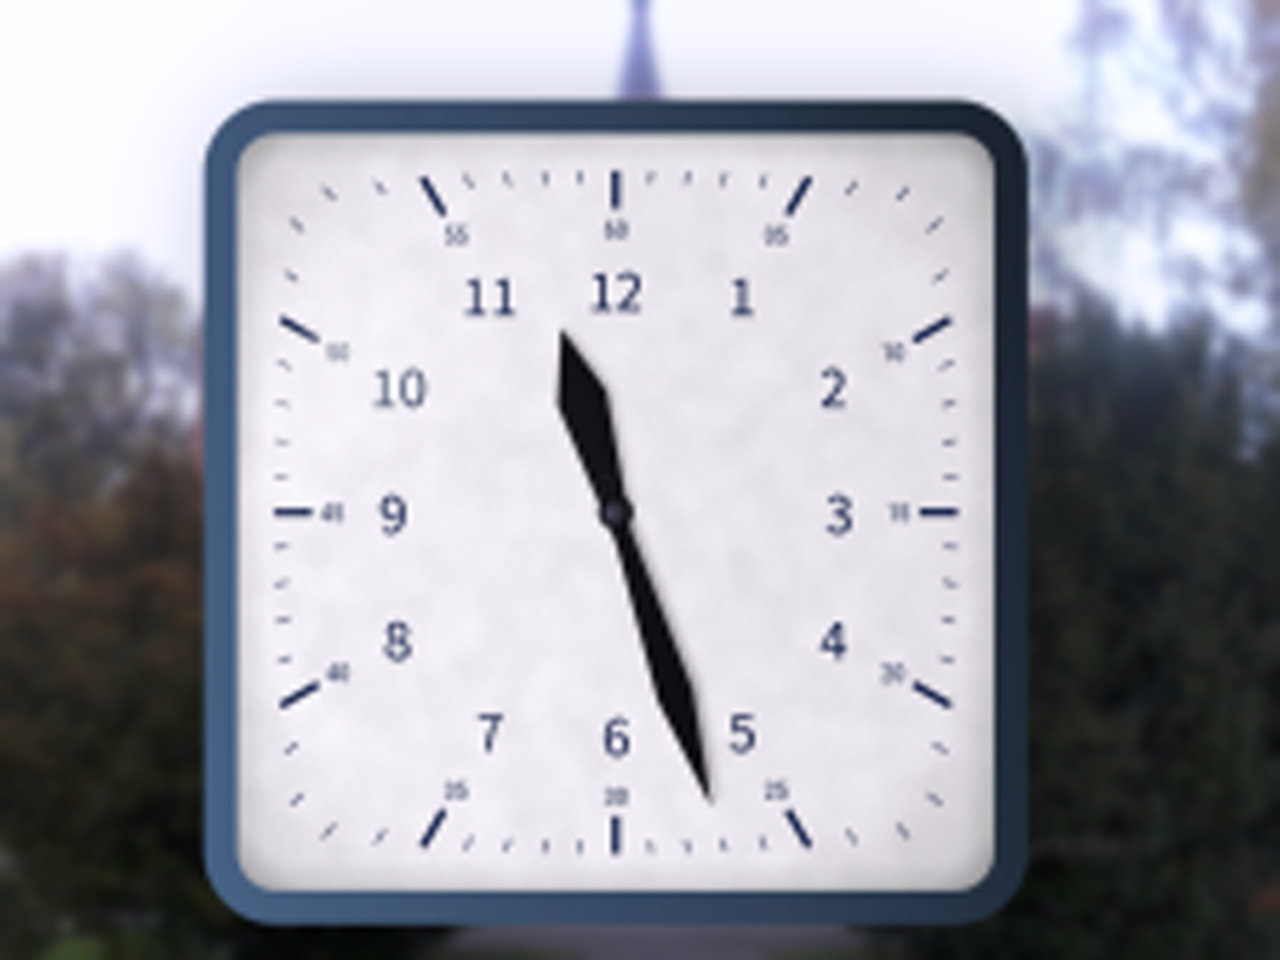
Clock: 11:27
